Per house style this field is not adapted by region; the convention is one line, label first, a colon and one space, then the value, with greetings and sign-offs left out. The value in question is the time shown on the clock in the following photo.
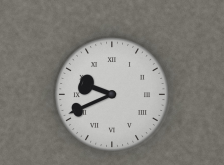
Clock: 9:41
